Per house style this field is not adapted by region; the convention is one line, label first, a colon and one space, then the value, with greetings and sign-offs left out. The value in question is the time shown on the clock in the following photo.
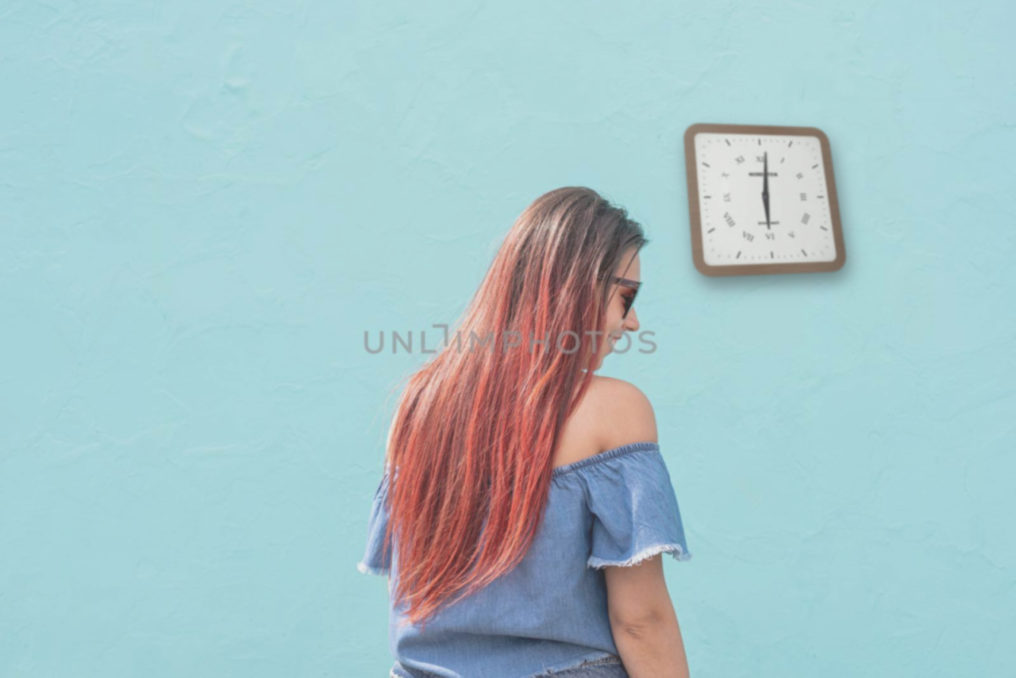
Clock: 6:01
